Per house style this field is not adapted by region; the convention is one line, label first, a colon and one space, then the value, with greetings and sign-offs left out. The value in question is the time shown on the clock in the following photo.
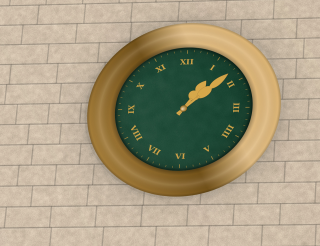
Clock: 1:08
